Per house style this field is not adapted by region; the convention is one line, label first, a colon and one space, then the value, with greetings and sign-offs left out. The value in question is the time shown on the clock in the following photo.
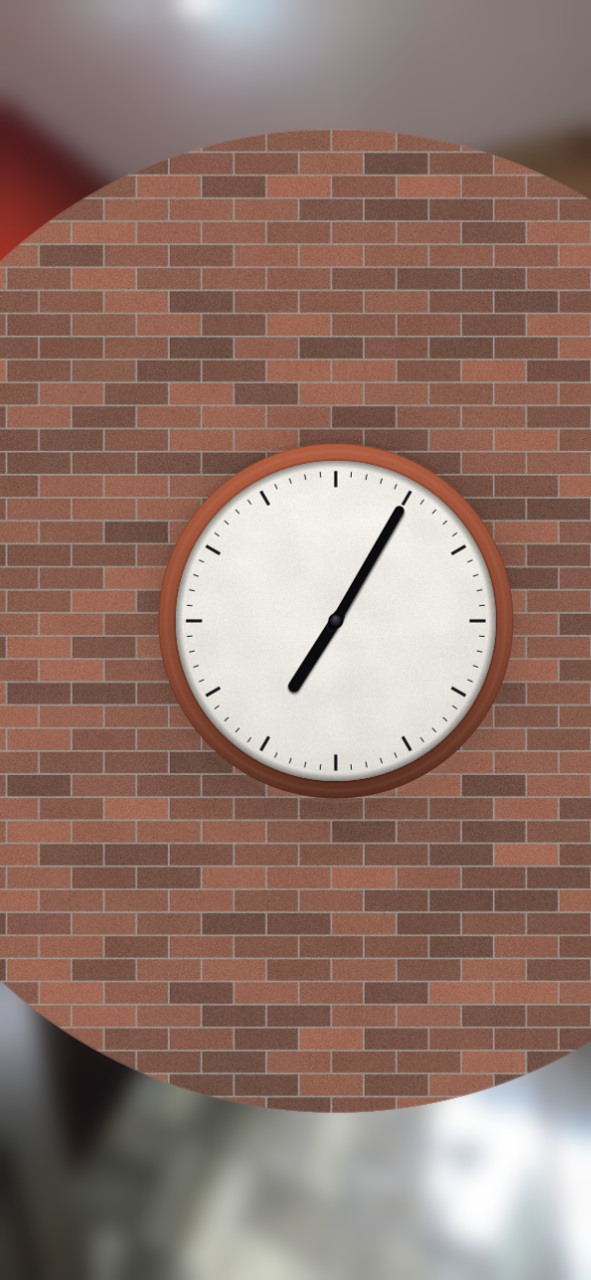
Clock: 7:05
